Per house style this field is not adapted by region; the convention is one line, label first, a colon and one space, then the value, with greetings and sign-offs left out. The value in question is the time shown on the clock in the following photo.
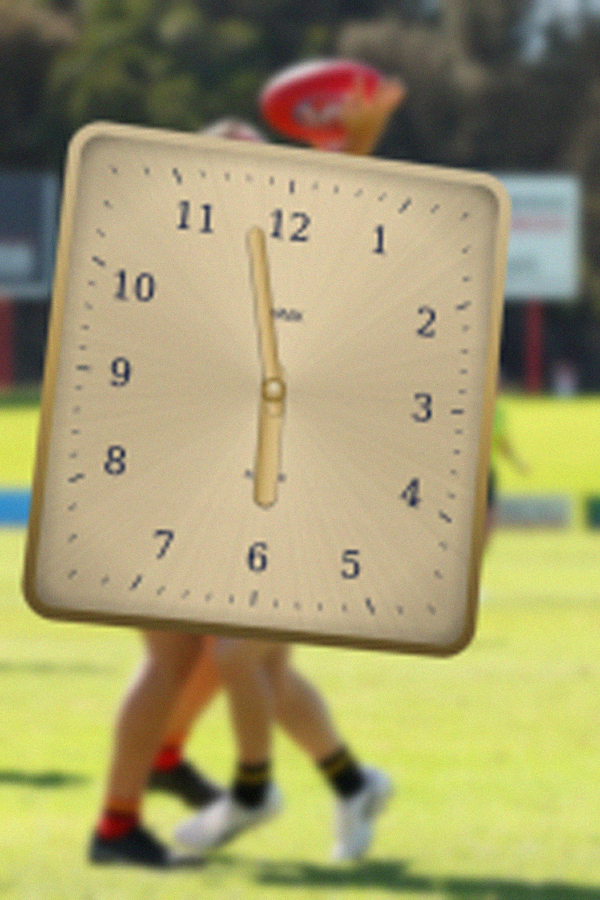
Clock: 5:58
